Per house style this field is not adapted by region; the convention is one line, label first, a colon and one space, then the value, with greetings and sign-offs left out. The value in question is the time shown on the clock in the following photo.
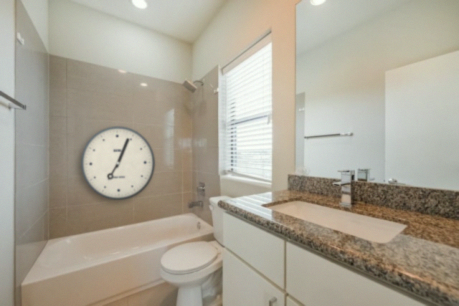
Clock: 7:04
